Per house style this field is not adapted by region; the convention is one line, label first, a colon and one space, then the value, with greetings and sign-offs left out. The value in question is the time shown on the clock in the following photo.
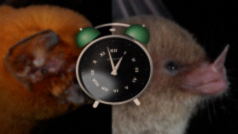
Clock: 12:58
